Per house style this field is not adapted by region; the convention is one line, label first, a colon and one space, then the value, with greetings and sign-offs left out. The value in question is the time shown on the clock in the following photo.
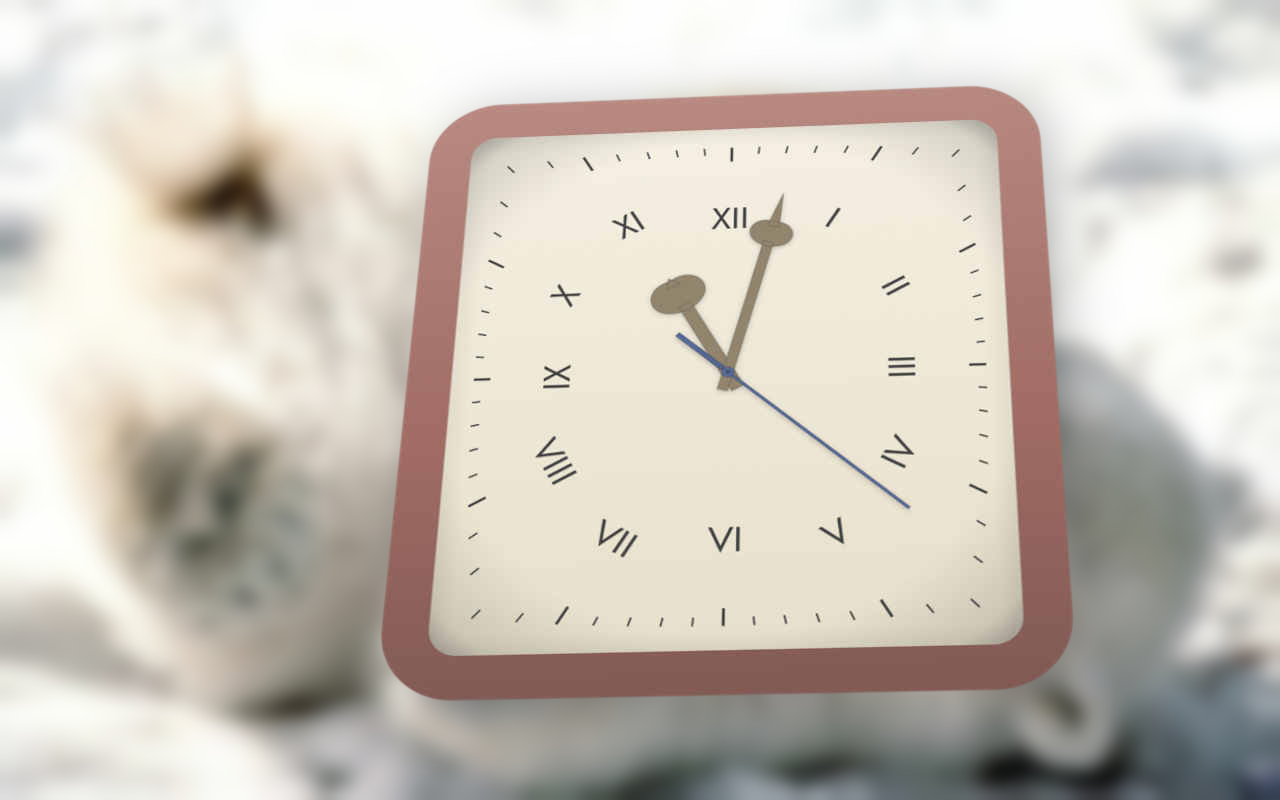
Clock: 11:02:22
